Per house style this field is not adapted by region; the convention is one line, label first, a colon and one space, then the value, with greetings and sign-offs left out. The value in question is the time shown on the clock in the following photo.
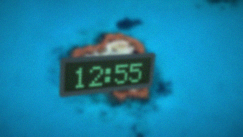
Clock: 12:55
